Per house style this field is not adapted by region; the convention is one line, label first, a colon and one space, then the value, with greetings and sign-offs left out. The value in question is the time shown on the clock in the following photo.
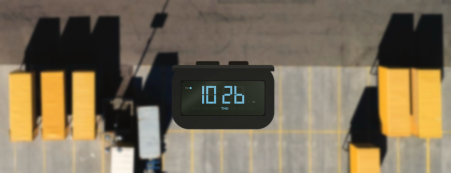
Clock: 10:26
